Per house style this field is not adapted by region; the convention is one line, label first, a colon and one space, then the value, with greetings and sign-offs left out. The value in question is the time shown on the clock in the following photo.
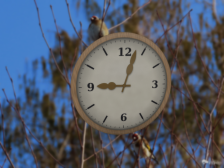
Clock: 9:03
